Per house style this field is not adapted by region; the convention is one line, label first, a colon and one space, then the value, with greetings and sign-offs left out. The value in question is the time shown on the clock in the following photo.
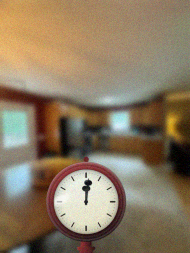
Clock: 12:01
